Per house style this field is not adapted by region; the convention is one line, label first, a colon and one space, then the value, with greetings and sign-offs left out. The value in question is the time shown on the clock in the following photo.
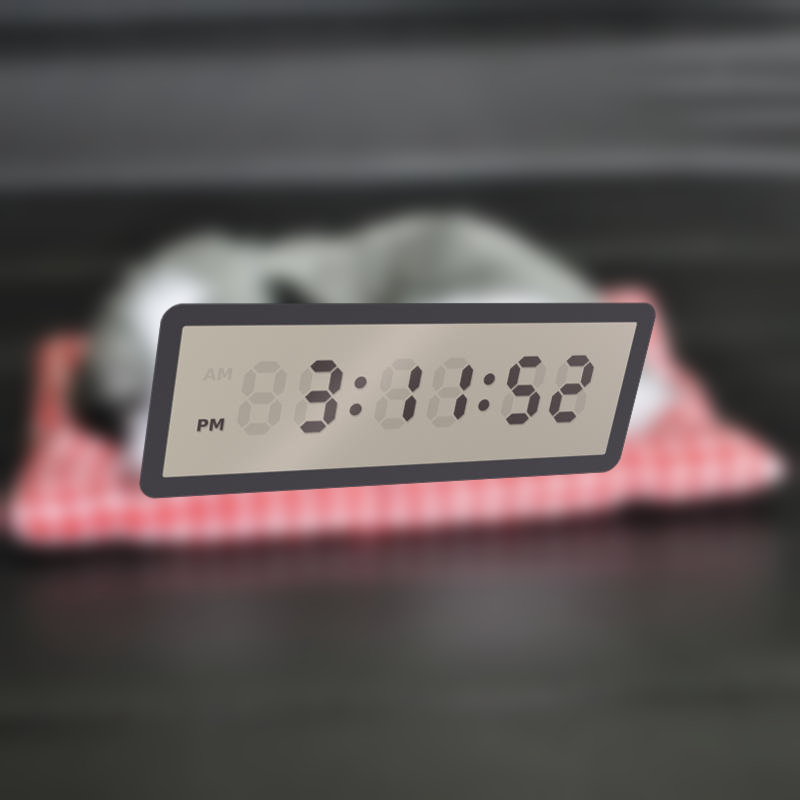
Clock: 3:11:52
